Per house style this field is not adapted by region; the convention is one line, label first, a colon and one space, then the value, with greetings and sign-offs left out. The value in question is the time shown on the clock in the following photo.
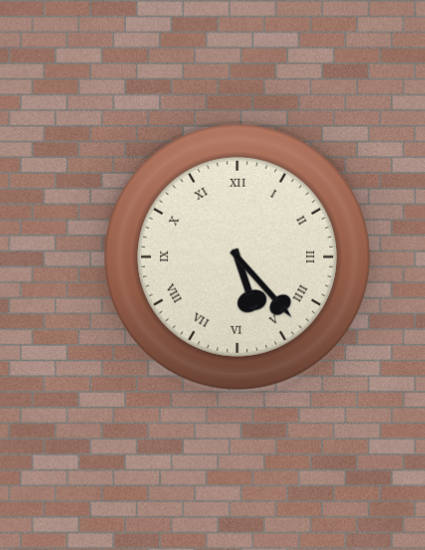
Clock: 5:23
